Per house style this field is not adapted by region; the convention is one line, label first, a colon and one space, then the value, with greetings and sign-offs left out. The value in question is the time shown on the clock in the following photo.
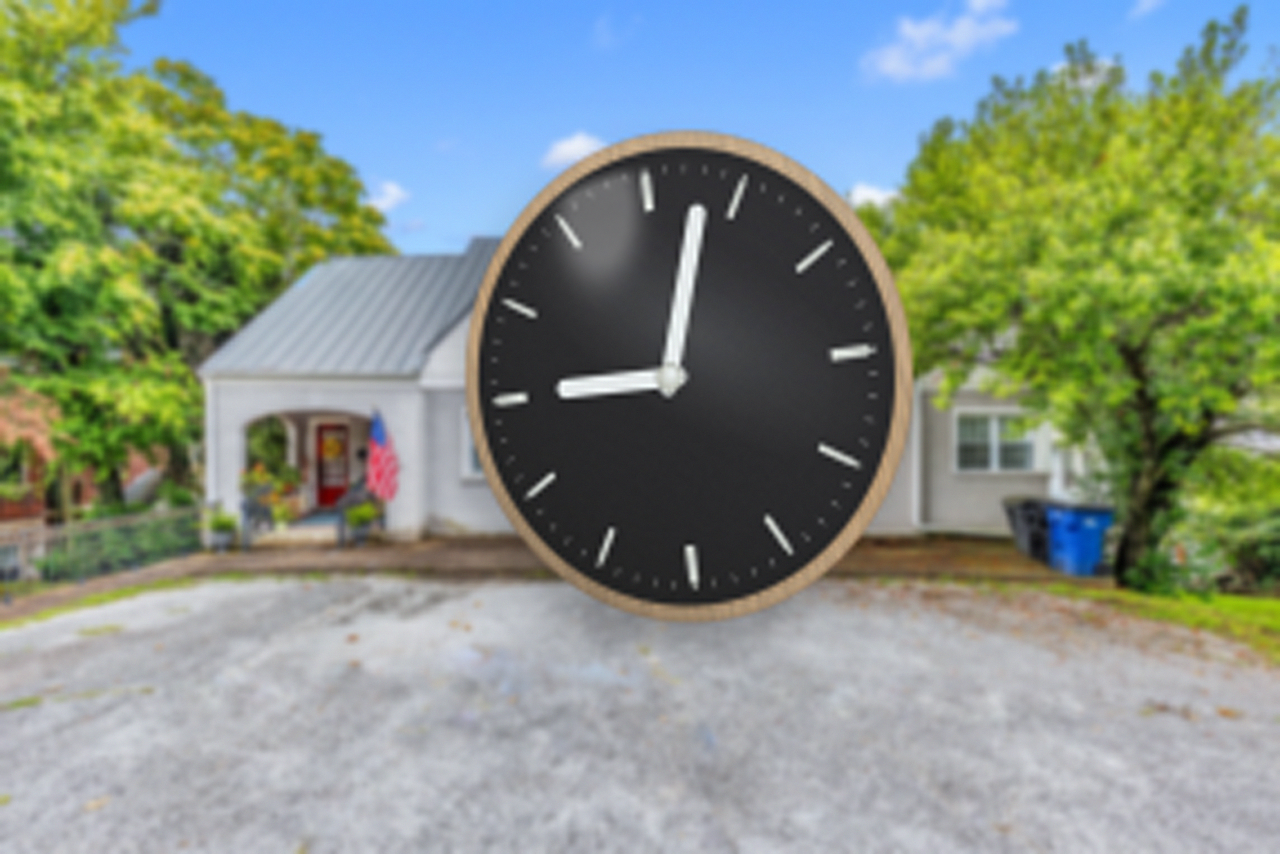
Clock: 9:03
